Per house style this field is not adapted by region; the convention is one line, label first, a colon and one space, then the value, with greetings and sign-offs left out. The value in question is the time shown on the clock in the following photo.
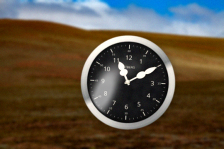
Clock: 11:10
